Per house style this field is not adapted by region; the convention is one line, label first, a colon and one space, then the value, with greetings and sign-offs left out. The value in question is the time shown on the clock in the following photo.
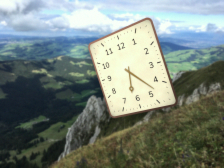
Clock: 6:23
